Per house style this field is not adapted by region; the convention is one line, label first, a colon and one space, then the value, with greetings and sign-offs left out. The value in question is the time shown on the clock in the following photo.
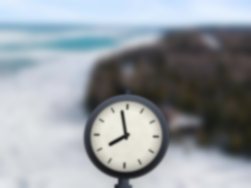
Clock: 7:58
